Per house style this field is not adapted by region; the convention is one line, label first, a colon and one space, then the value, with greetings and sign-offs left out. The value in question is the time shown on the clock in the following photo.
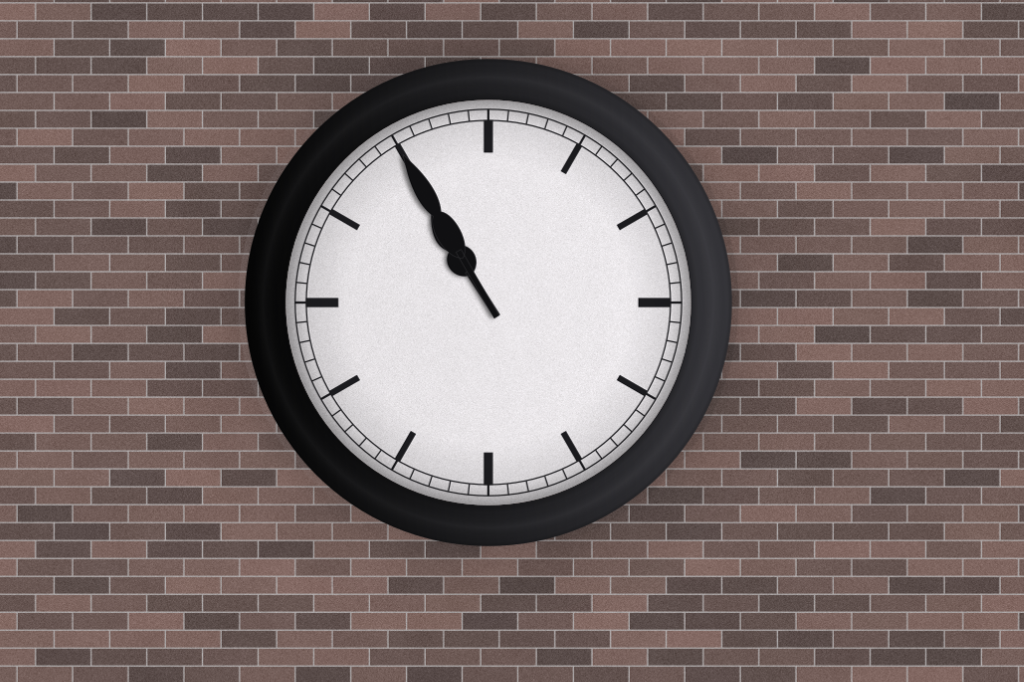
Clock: 10:55
